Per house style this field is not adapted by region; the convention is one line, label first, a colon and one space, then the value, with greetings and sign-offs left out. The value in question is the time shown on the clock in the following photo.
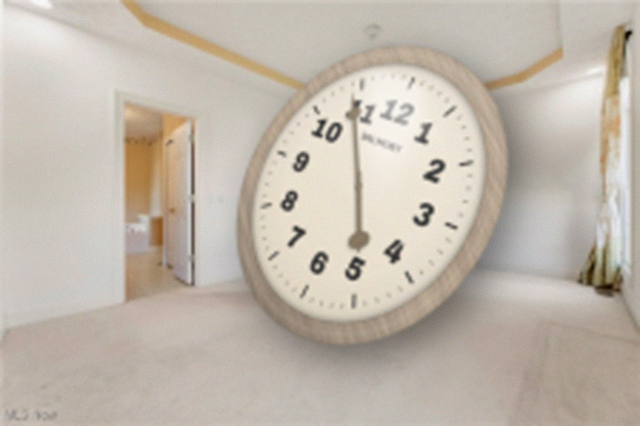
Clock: 4:54
